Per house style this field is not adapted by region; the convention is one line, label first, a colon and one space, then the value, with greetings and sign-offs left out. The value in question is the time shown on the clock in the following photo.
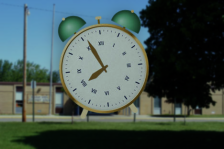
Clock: 7:56
